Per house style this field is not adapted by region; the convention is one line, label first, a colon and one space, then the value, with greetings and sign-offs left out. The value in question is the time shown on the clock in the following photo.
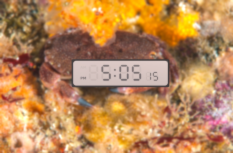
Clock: 5:05:15
